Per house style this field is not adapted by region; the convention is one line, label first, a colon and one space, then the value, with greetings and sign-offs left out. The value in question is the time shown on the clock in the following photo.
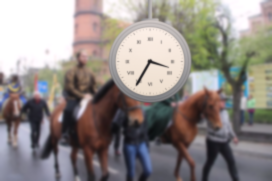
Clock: 3:35
